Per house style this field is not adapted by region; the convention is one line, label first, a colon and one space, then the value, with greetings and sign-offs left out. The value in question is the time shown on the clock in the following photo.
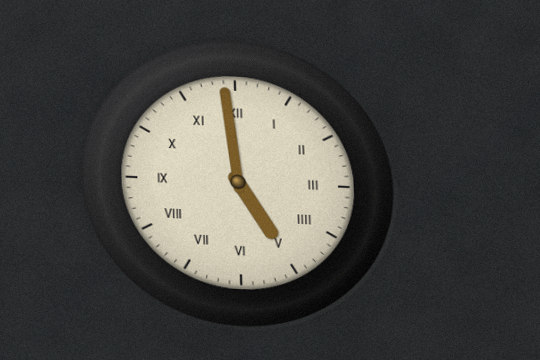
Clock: 4:59
